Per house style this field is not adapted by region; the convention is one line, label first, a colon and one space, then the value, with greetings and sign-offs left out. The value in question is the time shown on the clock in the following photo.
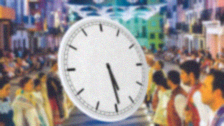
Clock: 5:29
